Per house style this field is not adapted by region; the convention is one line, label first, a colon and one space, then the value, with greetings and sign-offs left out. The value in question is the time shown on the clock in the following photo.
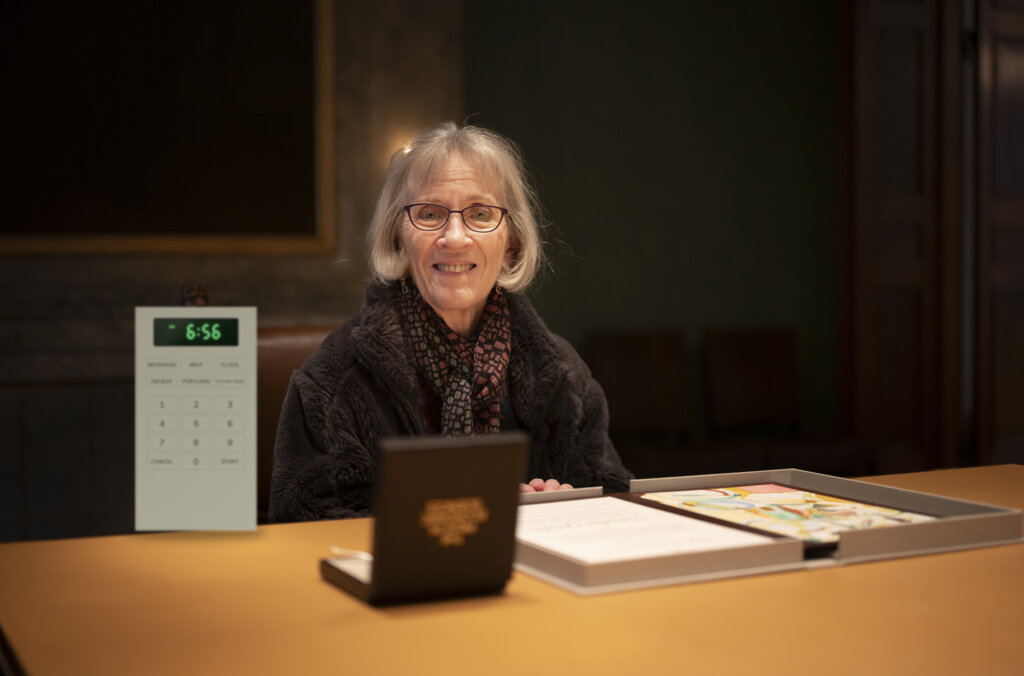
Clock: 6:56
